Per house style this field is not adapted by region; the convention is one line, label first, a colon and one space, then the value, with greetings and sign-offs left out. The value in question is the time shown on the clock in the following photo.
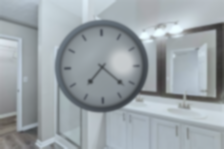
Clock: 7:22
